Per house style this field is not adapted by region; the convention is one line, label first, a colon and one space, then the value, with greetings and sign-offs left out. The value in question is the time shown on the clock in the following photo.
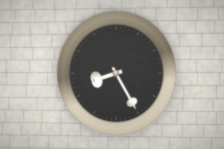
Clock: 8:25
